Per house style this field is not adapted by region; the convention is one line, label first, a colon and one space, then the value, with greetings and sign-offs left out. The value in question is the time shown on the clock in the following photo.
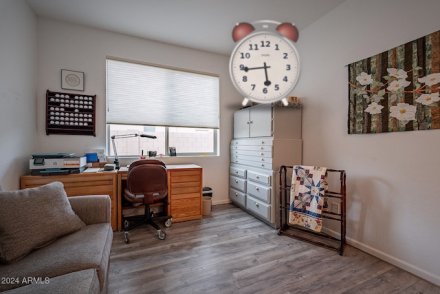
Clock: 5:44
